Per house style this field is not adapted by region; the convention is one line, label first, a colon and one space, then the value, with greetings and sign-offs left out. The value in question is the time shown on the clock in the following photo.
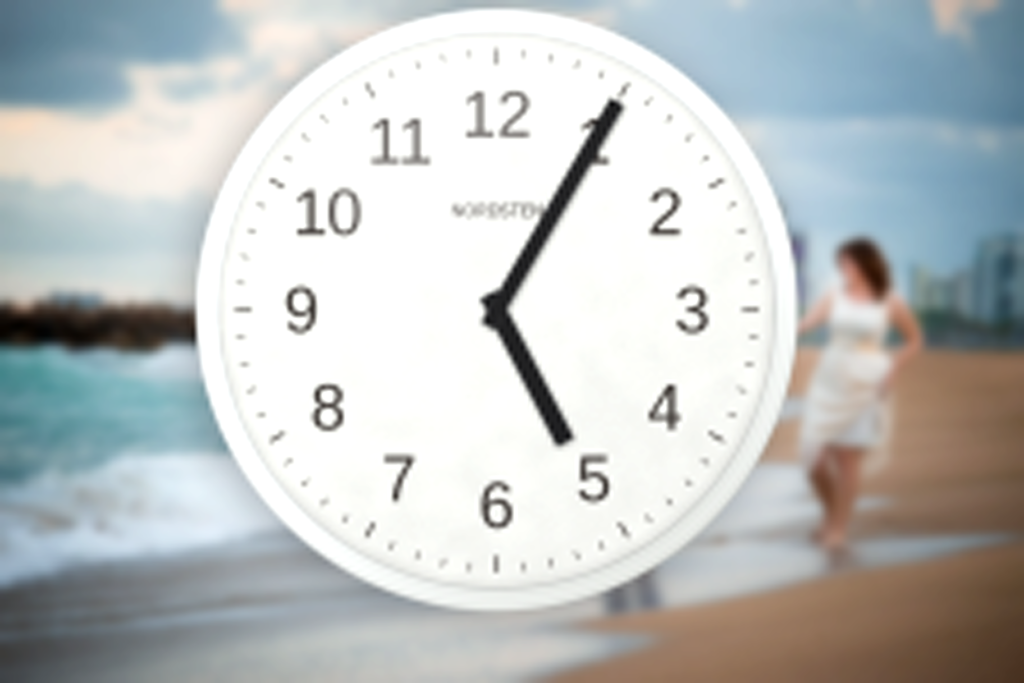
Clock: 5:05
